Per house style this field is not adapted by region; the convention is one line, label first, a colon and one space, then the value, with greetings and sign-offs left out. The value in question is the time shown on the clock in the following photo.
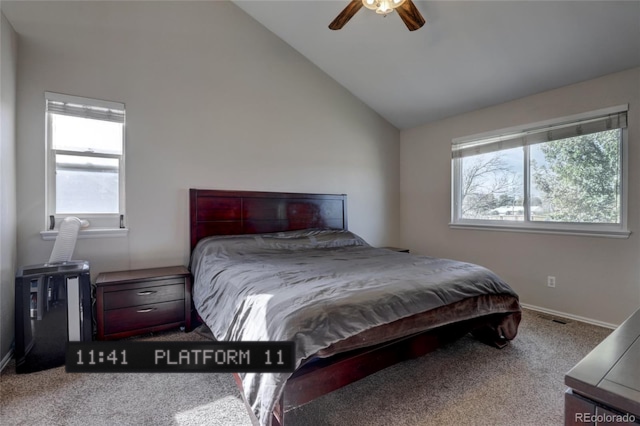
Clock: 11:41
